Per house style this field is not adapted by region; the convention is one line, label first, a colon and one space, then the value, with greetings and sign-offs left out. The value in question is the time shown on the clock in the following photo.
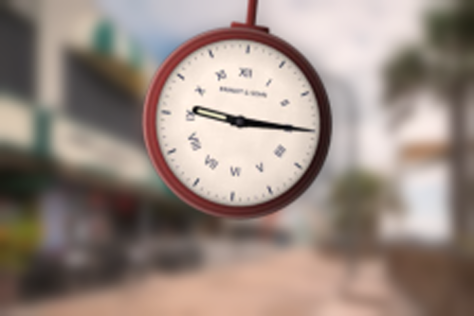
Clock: 9:15
